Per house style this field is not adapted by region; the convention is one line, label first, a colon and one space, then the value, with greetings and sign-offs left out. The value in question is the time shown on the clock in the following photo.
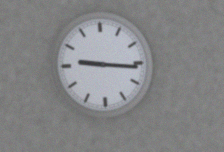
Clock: 9:16
